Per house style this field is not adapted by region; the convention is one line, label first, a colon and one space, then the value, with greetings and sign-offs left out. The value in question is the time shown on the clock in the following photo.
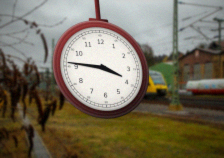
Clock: 3:46
